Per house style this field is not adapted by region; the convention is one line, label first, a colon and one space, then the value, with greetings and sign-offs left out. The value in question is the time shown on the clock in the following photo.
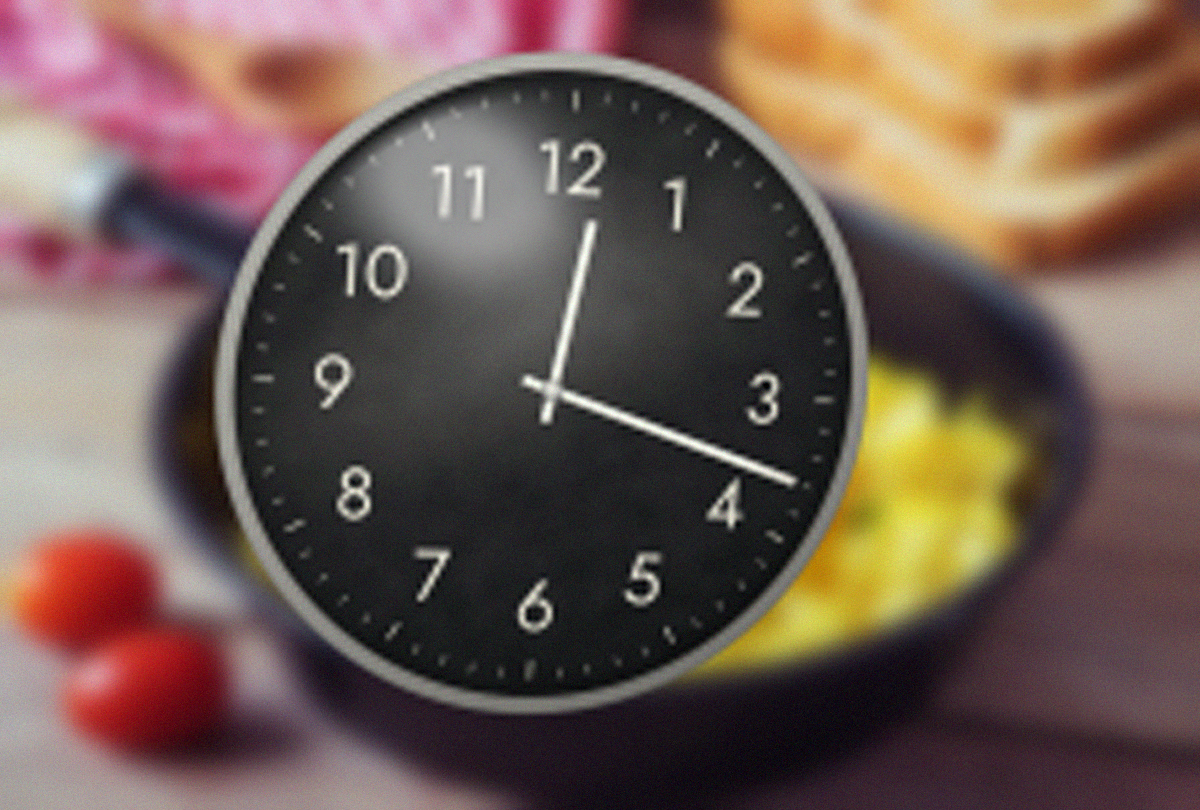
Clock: 12:18
